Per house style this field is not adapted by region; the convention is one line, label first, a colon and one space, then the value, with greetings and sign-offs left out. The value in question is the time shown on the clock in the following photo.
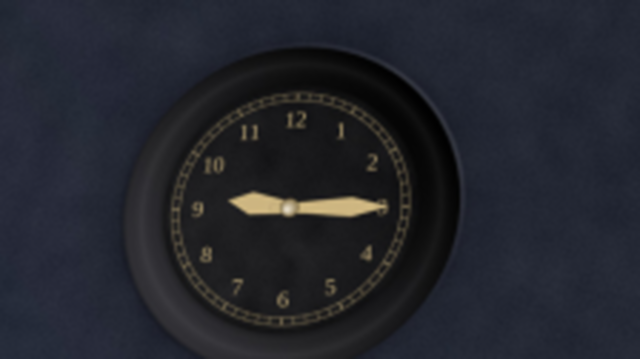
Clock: 9:15
